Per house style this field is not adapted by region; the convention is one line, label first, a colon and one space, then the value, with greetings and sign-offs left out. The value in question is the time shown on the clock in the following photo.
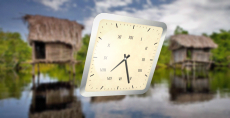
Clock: 7:26
